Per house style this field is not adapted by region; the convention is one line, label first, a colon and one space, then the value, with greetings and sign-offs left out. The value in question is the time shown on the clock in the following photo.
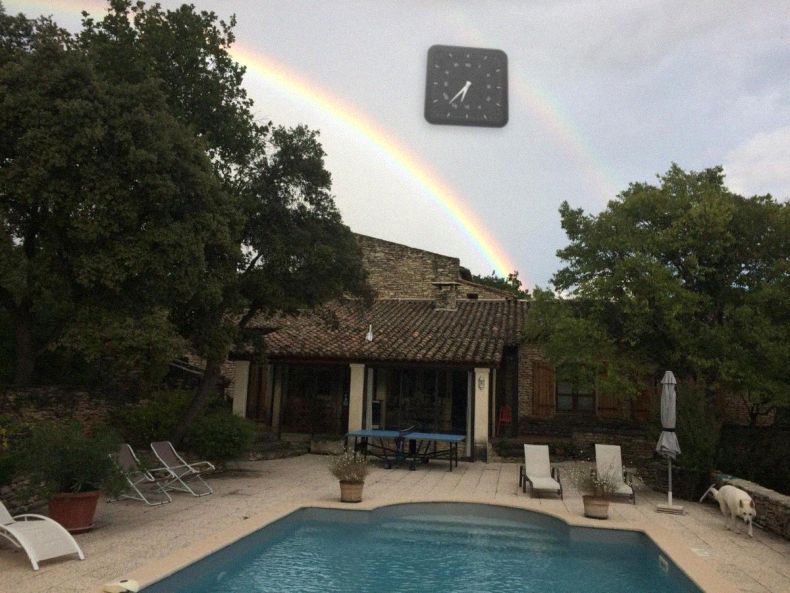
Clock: 6:37
